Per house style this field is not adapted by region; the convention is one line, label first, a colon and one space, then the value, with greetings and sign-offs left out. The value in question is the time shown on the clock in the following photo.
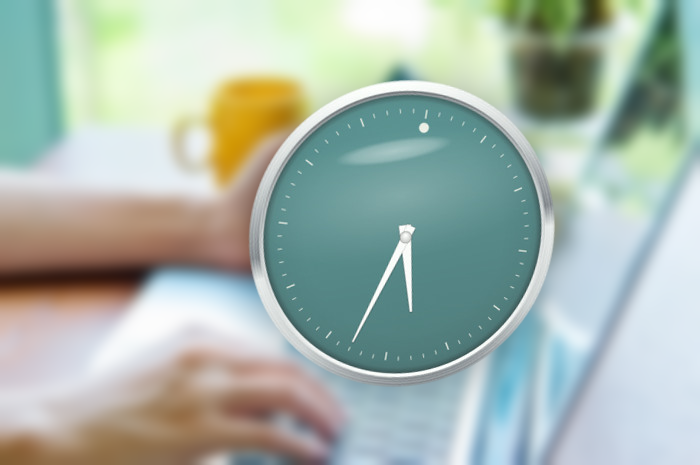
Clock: 5:33
